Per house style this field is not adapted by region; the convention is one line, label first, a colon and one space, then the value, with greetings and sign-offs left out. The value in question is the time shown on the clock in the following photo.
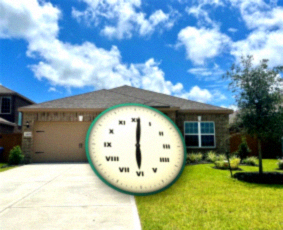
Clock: 6:01
